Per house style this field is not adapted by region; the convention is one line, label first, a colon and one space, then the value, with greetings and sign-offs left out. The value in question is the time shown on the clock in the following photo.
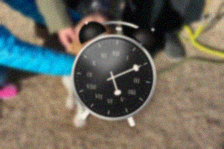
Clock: 5:10
